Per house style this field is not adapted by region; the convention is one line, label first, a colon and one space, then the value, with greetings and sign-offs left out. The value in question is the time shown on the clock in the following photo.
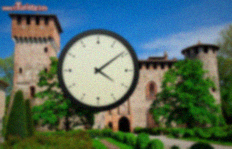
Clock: 4:09
